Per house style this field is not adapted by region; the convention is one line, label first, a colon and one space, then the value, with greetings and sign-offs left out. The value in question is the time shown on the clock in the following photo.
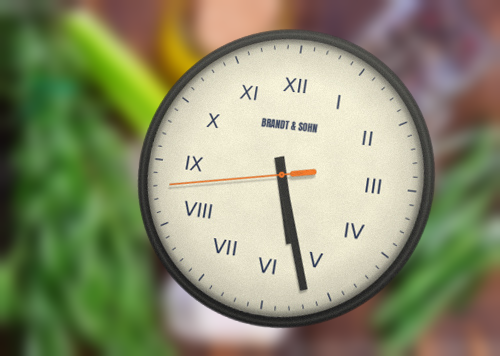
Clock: 5:26:43
